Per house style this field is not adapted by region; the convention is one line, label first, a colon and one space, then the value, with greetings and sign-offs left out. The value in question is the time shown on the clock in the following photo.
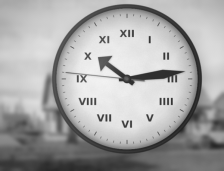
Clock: 10:13:46
